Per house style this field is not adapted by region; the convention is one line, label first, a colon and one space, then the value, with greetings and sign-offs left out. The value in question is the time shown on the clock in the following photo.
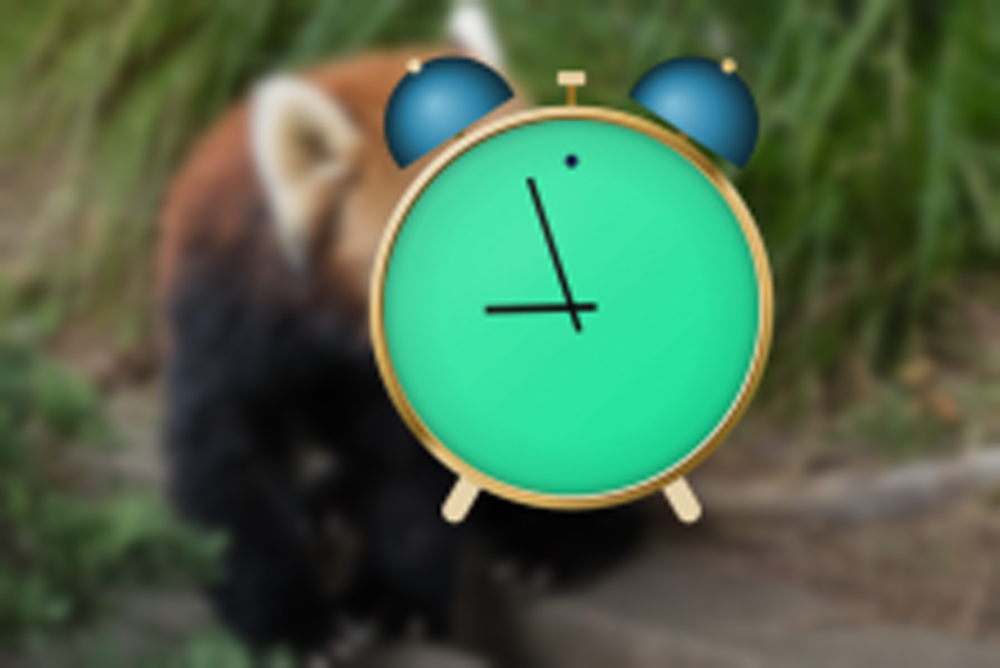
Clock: 8:57
